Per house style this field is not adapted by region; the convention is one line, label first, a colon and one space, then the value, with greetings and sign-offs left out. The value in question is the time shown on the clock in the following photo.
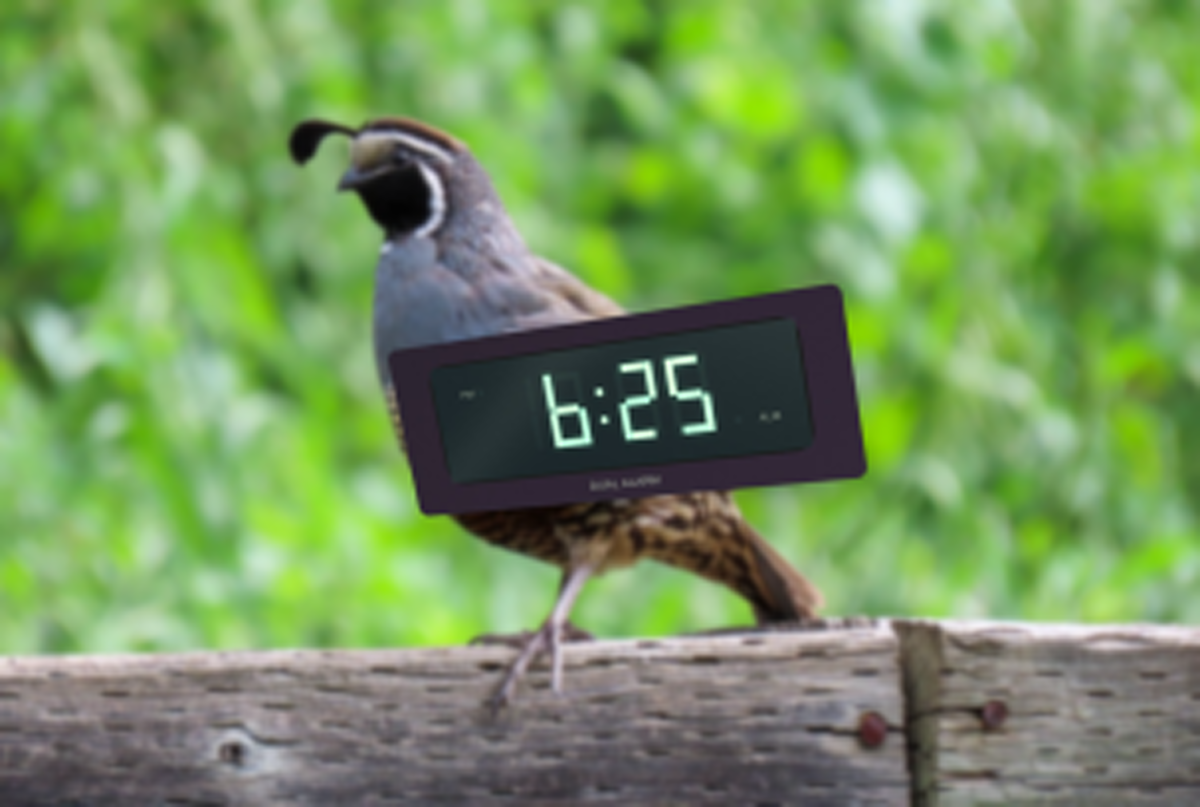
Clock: 6:25
